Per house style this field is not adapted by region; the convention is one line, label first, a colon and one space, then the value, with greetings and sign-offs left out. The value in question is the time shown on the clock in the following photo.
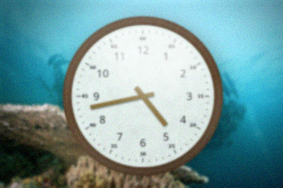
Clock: 4:43
